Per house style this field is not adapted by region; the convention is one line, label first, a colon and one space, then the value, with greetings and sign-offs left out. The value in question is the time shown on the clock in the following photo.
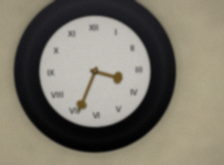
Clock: 3:34
